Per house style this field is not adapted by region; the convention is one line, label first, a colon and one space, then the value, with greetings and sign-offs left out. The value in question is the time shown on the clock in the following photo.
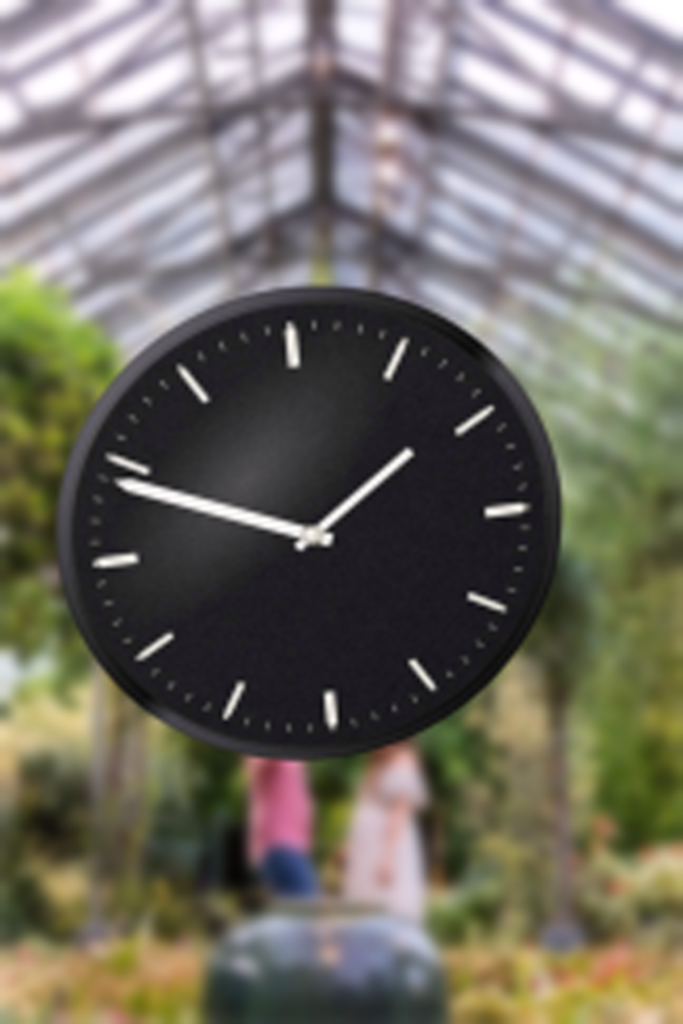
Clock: 1:49
